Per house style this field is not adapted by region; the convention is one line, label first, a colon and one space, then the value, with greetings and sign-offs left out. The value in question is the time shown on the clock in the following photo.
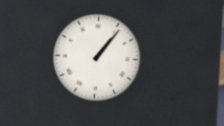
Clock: 1:06
